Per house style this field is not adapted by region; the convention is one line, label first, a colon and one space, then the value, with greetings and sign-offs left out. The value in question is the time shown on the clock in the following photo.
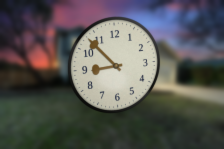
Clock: 8:53
